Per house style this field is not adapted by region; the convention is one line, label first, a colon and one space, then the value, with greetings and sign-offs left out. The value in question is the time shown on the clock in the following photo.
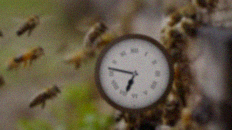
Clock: 6:47
